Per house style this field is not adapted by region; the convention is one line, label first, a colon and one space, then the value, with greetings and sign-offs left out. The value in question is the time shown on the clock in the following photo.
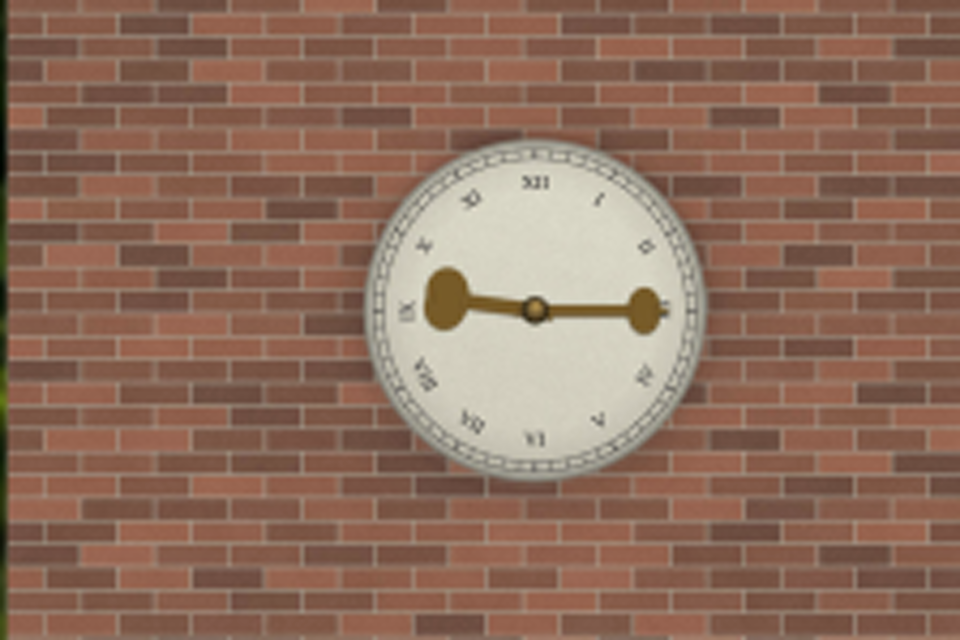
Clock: 9:15
